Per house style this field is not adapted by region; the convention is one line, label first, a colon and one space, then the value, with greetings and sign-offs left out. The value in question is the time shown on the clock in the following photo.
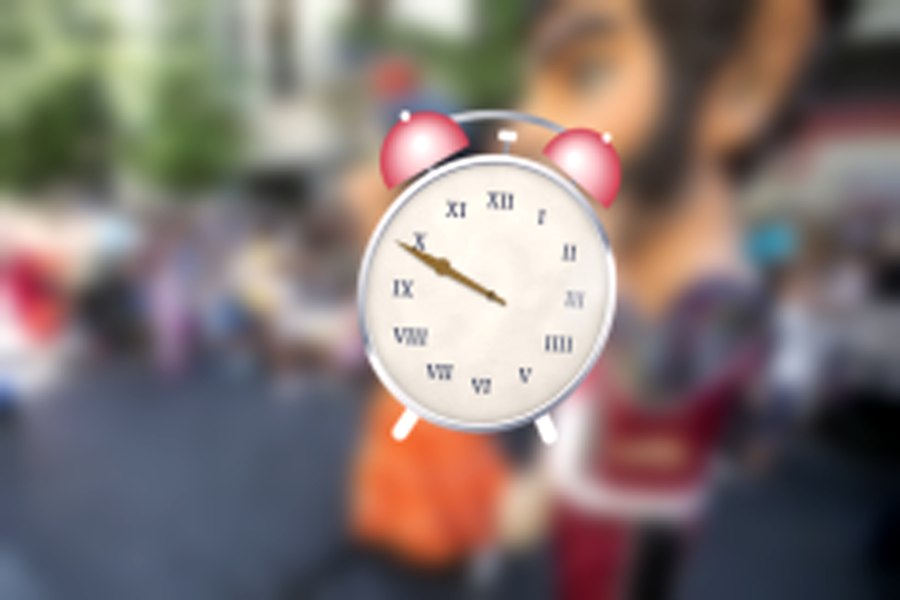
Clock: 9:49
